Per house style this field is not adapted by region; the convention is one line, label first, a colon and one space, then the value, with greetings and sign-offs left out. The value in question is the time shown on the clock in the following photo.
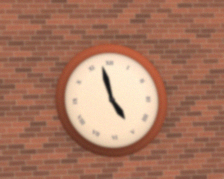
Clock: 4:58
